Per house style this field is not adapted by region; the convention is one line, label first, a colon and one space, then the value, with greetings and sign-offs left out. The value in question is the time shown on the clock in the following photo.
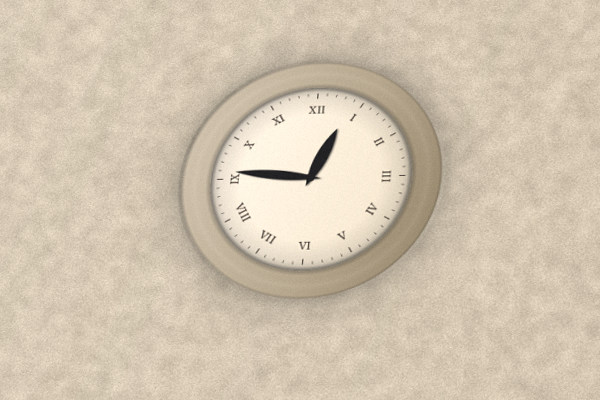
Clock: 12:46
